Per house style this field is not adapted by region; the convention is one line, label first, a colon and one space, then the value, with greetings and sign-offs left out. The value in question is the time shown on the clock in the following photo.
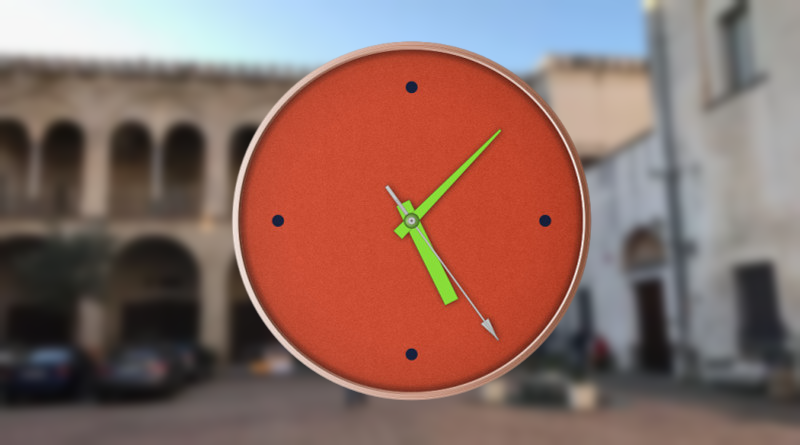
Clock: 5:07:24
